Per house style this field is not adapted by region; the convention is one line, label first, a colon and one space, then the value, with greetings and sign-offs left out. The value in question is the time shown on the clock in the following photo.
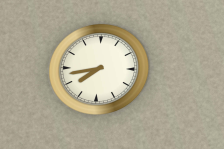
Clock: 7:43
